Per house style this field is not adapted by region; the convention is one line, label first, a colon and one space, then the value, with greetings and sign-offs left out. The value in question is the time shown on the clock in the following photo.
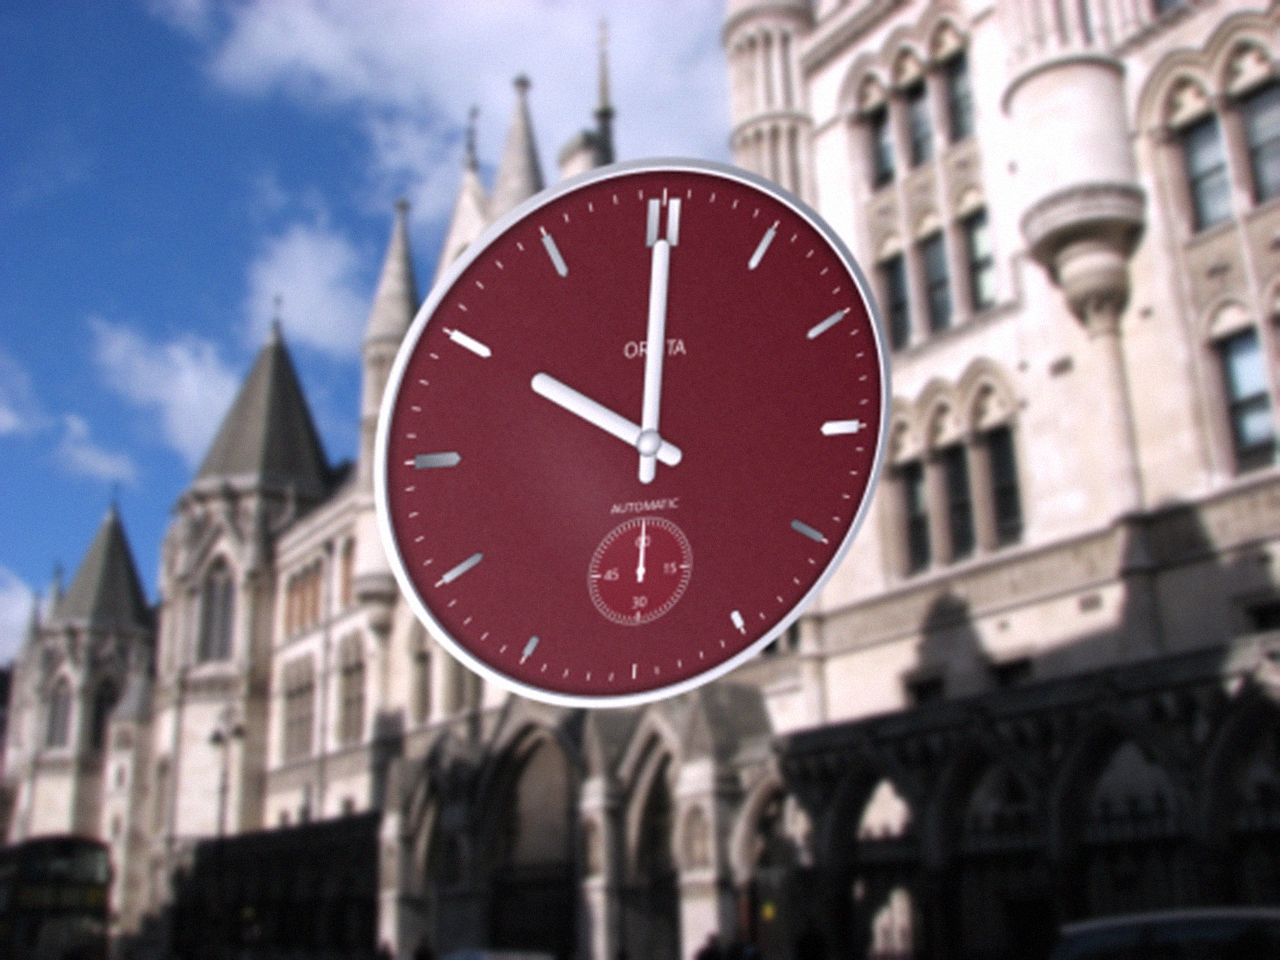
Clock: 10:00
